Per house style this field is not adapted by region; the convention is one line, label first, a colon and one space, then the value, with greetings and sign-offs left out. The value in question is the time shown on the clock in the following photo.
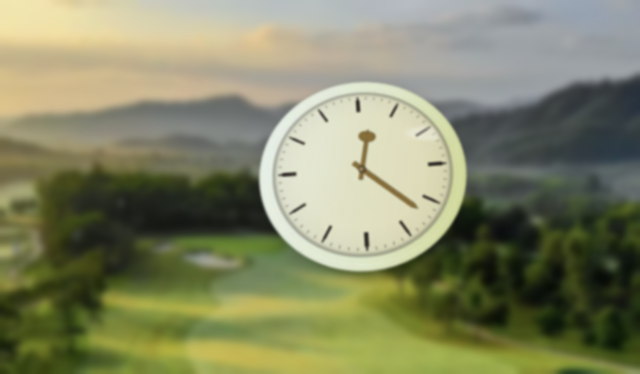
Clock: 12:22
